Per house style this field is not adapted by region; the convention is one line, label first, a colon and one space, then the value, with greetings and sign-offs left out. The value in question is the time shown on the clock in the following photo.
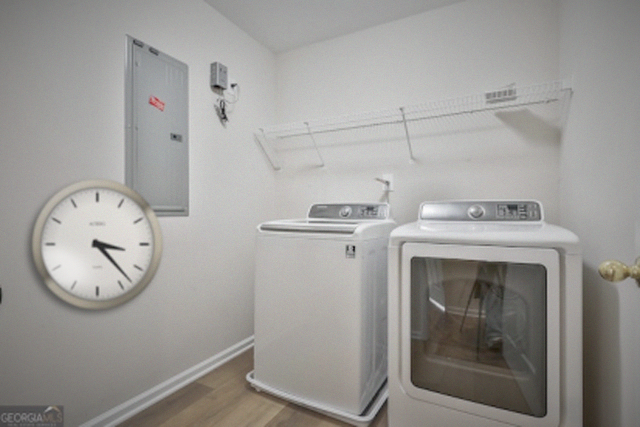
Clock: 3:23
